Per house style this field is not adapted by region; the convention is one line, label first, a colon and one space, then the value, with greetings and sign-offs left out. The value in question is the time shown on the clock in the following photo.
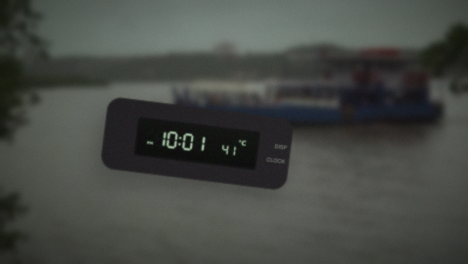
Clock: 10:01
